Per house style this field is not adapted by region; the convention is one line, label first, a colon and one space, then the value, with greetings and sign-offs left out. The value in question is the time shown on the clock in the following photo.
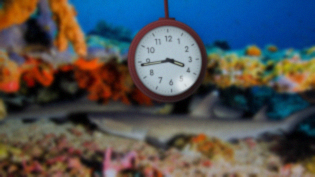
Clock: 3:44
